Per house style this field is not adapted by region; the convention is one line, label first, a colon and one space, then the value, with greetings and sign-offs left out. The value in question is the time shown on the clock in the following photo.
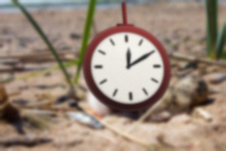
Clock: 12:10
